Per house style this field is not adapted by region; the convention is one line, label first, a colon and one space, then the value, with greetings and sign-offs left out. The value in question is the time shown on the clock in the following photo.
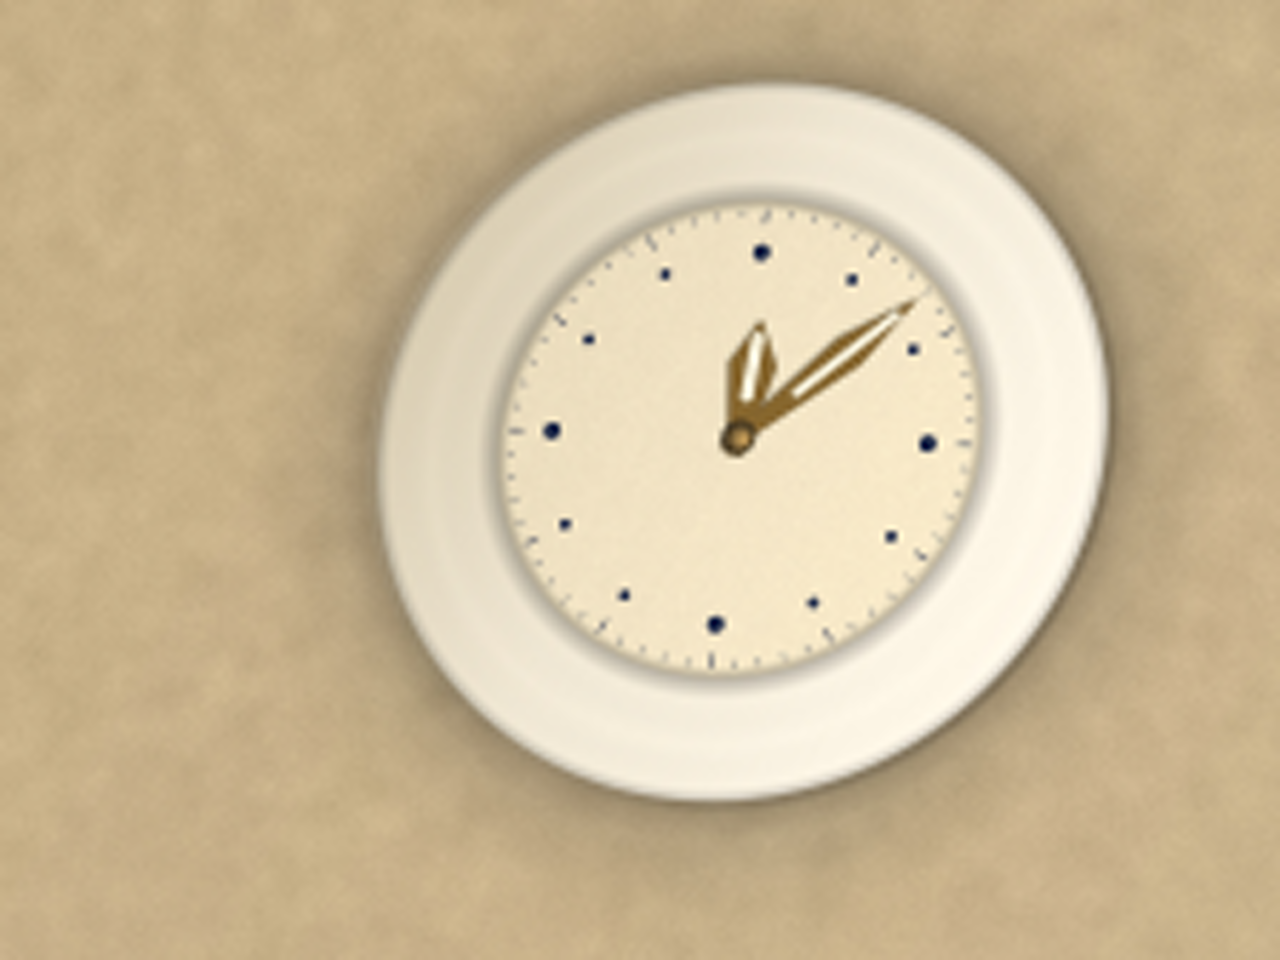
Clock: 12:08
